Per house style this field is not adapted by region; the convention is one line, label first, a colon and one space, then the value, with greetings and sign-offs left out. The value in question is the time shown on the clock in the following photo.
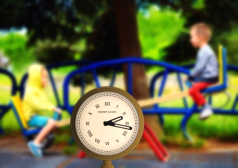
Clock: 2:17
